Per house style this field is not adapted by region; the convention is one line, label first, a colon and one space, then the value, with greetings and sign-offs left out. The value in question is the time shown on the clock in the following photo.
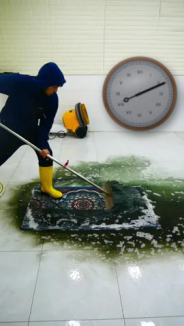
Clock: 8:11
